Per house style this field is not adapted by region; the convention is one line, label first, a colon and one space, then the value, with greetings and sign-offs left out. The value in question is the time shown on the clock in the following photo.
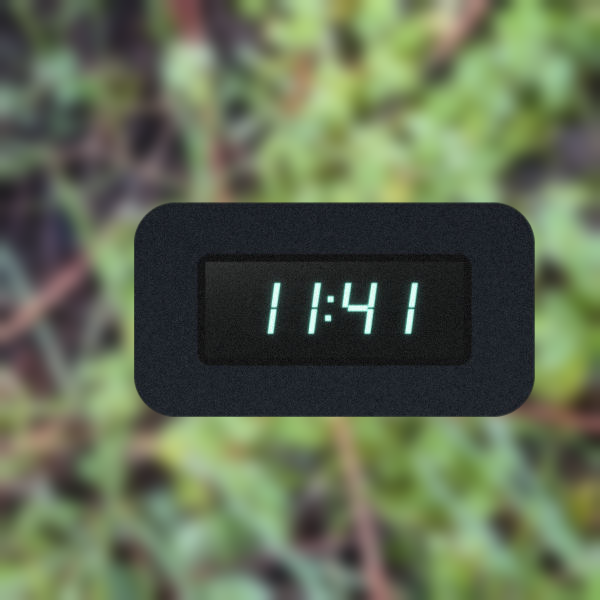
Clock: 11:41
